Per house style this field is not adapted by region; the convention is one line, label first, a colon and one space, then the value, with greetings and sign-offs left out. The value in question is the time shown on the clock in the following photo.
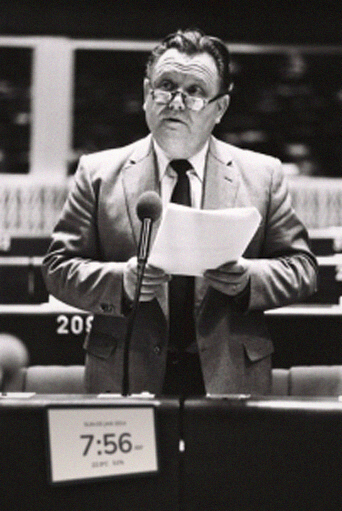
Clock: 7:56
